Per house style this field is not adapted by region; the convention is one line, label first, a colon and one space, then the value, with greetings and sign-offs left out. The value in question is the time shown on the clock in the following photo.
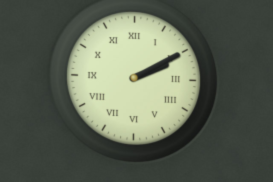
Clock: 2:10
